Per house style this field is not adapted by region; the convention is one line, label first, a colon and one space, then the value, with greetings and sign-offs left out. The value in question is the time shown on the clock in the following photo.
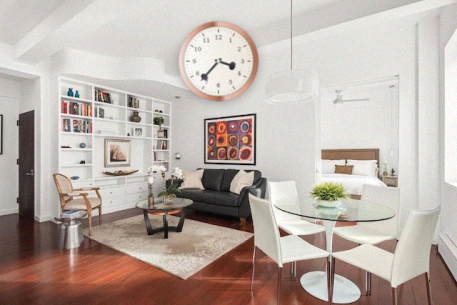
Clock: 3:37
